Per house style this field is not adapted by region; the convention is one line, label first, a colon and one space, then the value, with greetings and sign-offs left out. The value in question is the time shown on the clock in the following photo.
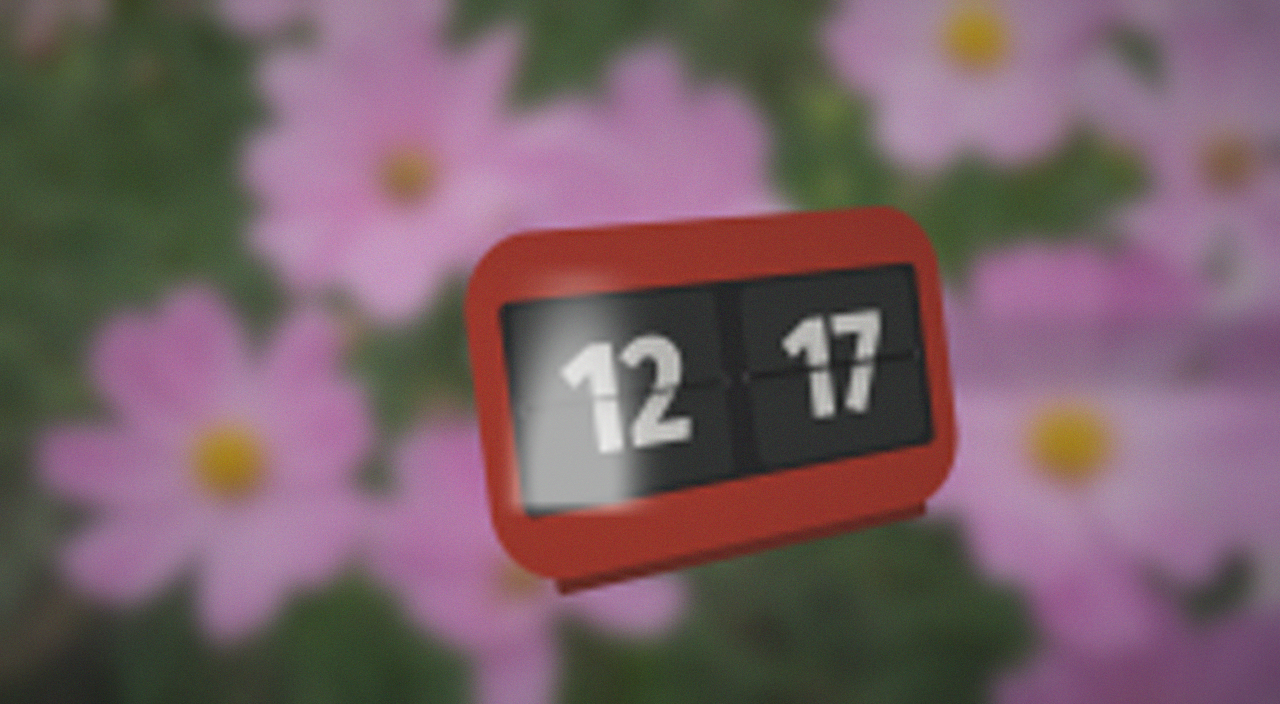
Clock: 12:17
